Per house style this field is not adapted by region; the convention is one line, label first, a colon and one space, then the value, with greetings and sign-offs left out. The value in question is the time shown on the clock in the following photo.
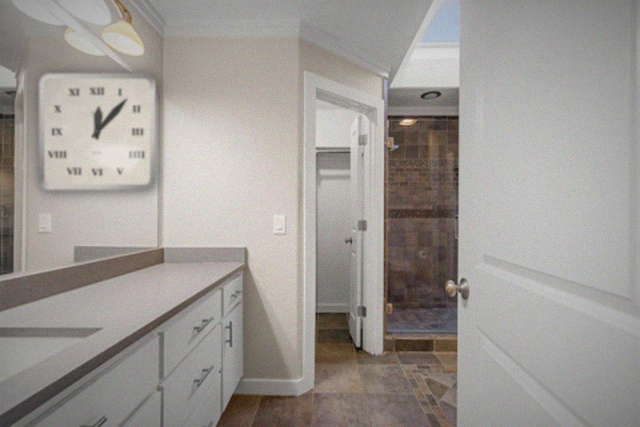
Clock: 12:07
